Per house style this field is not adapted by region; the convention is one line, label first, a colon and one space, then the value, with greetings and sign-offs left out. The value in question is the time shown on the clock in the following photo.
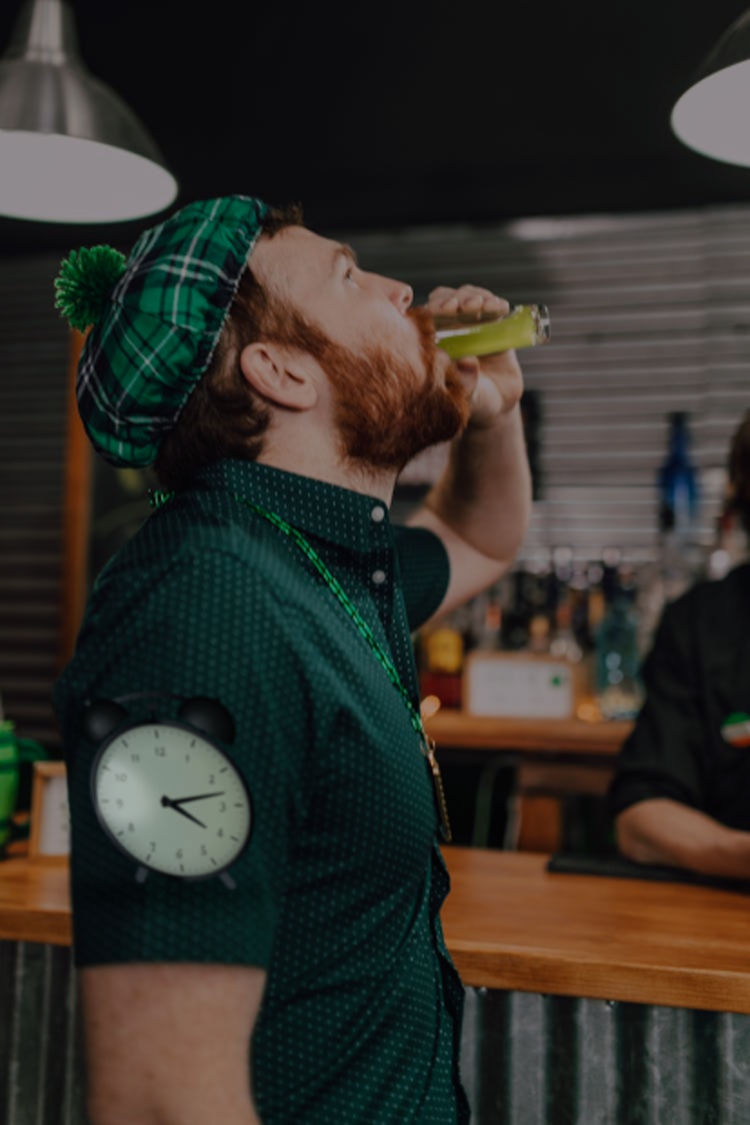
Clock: 4:13
